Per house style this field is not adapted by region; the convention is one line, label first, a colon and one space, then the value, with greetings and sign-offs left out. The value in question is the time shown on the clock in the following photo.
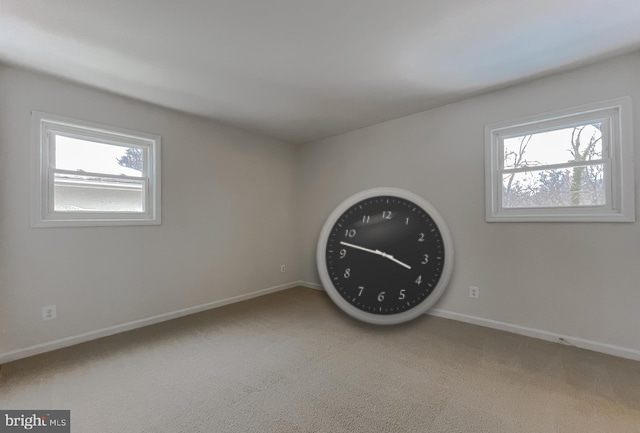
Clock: 3:47
